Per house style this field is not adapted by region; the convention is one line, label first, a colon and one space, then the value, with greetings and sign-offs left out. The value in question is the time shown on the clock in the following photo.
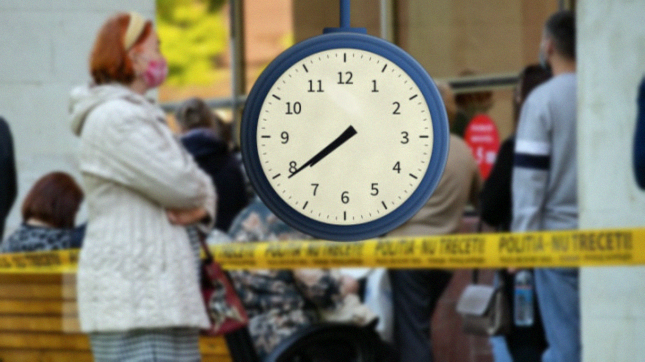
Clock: 7:39
